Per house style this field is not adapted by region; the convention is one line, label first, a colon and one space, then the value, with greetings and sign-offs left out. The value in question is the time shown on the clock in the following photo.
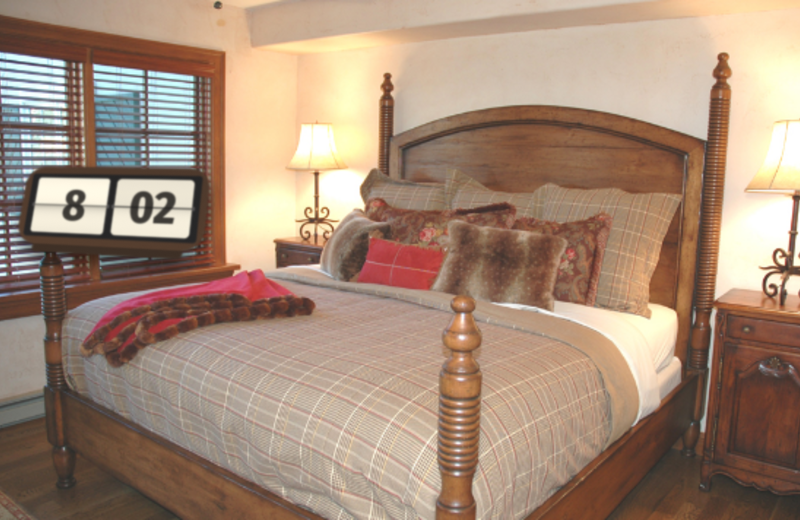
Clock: 8:02
